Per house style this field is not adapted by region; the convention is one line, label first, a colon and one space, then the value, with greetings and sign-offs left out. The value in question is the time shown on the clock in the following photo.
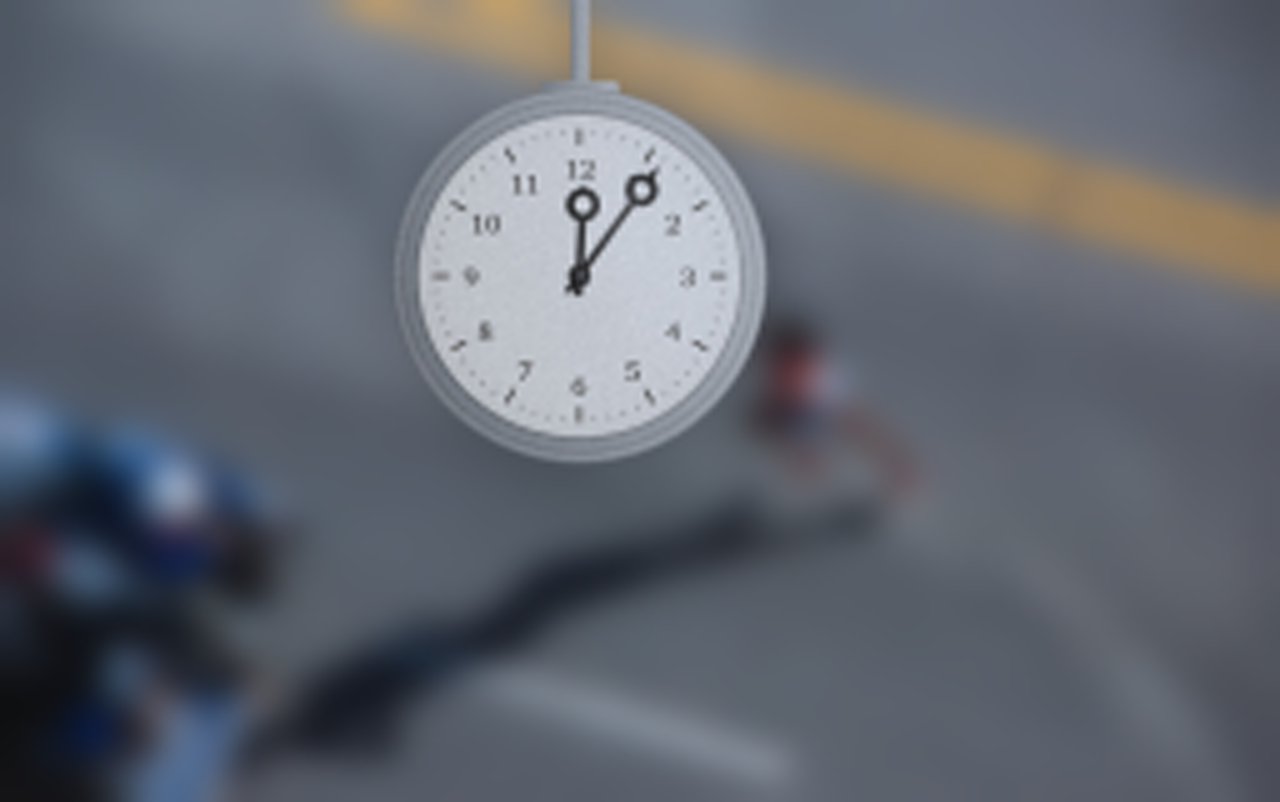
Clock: 12:06
